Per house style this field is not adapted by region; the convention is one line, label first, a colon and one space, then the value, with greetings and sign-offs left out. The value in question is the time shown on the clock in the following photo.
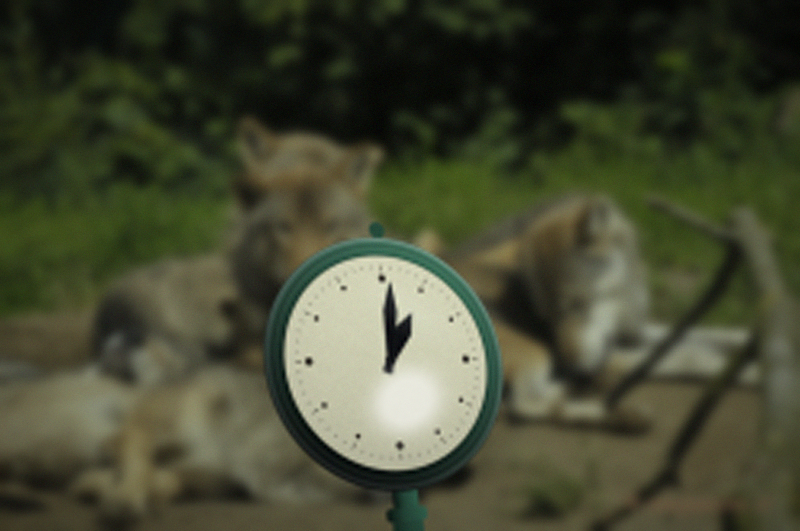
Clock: 1:01
